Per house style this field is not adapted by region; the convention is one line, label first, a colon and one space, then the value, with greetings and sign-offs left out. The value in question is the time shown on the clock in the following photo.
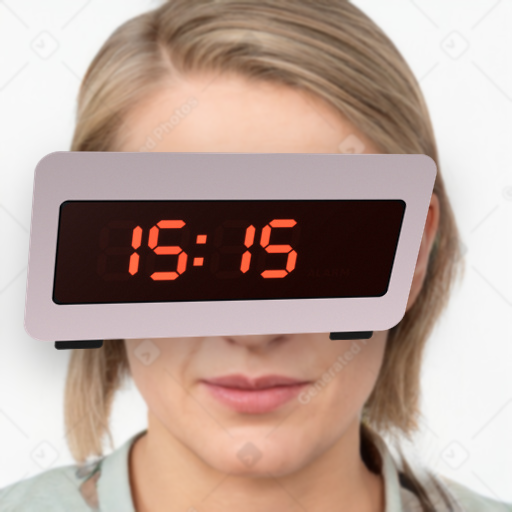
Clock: 15:15
